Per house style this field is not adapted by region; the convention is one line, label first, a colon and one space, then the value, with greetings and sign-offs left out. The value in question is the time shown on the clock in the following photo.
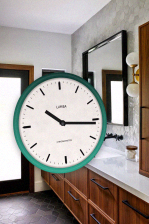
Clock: 10:16
